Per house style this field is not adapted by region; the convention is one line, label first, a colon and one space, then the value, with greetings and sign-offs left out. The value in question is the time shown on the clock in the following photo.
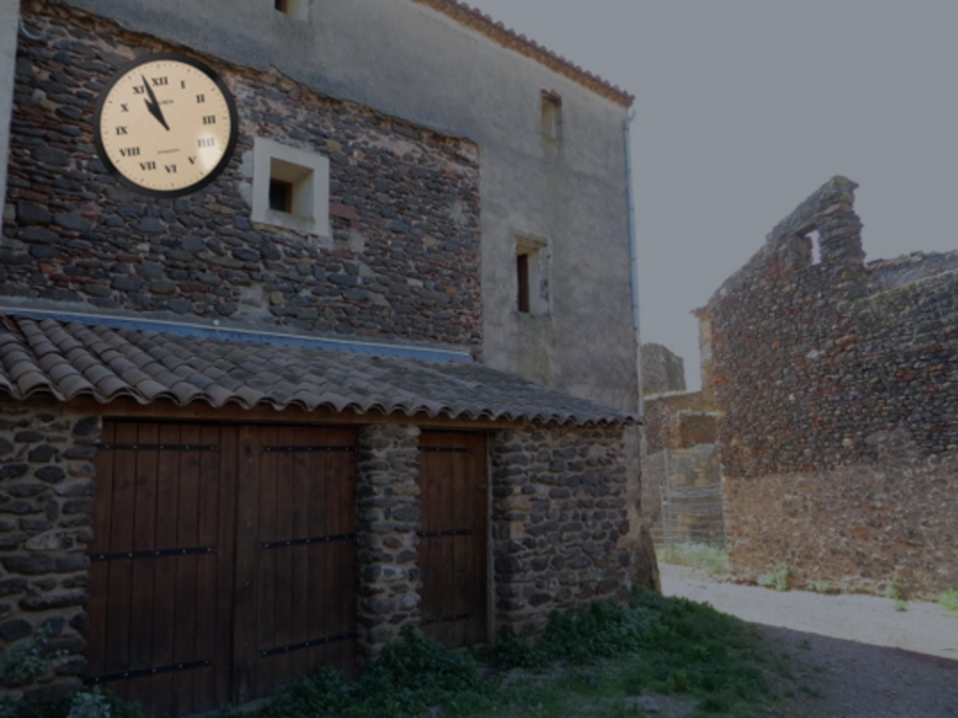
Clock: 10:57
